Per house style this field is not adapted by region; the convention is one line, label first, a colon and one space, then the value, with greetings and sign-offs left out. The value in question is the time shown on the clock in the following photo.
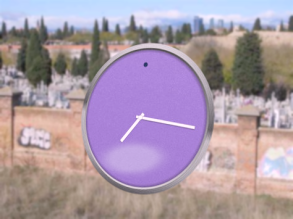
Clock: 7:16
